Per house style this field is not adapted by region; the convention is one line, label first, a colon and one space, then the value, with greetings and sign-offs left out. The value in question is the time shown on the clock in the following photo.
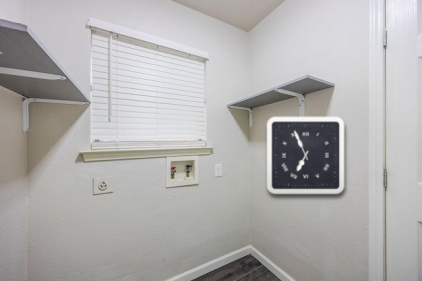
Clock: 6:56
